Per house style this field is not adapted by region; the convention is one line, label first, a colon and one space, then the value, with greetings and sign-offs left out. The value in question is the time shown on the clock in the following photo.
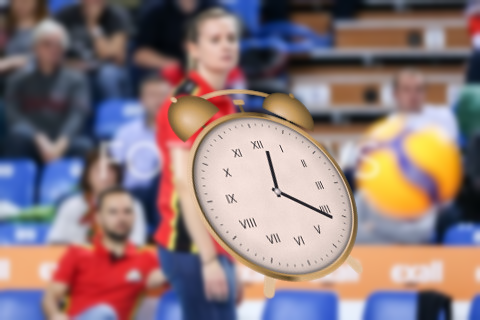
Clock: 12:21
